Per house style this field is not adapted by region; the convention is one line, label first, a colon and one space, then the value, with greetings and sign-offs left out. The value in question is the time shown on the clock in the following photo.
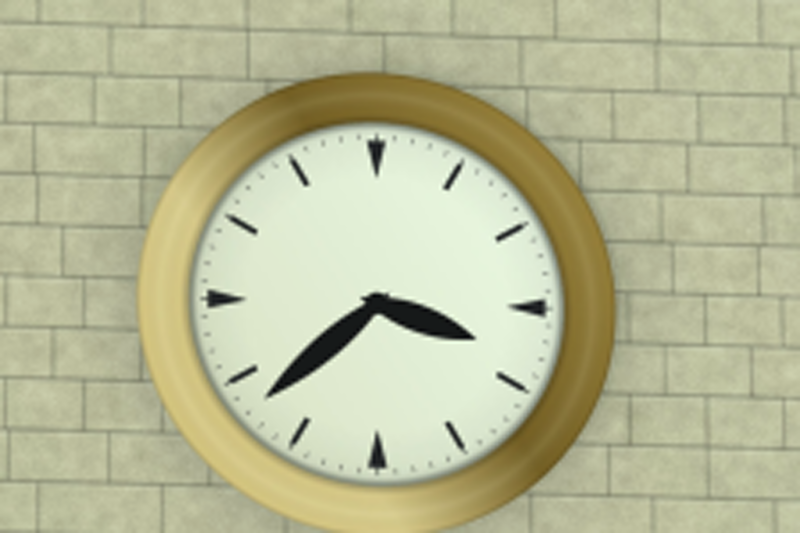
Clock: 3:38
